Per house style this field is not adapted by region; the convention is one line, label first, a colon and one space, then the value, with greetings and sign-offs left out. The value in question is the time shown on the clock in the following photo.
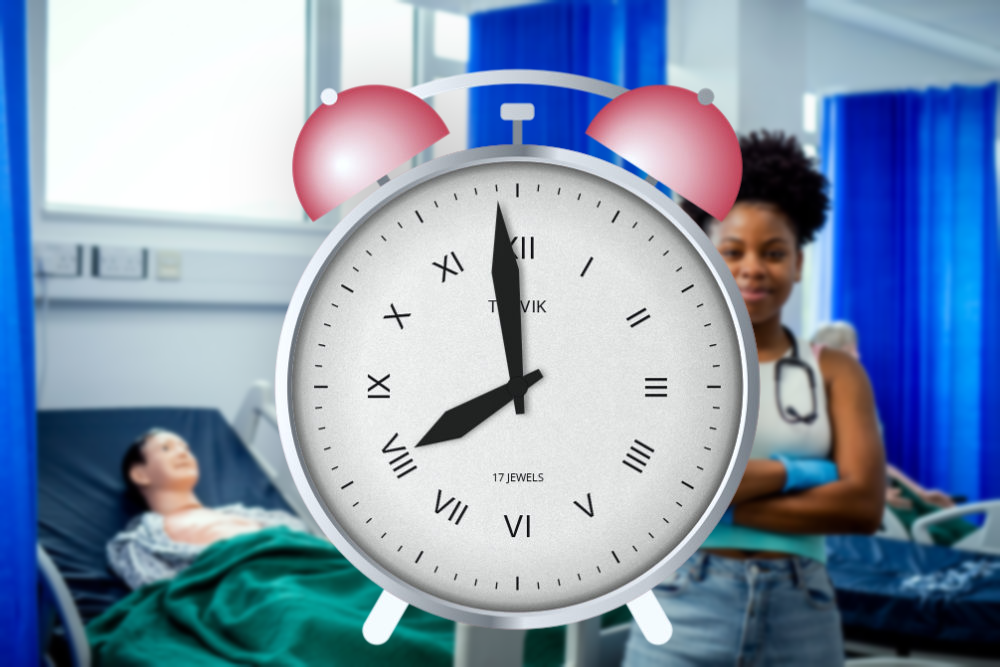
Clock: 7:59
